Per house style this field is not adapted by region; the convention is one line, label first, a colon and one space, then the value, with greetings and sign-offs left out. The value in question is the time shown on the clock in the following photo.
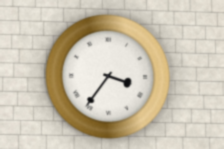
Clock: 3:36
